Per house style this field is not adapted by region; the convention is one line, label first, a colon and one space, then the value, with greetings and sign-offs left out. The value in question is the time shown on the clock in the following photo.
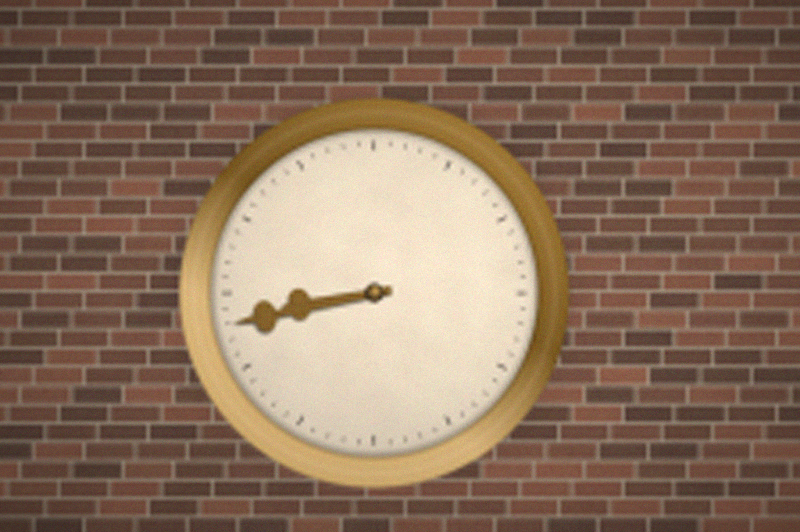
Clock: 8:43
